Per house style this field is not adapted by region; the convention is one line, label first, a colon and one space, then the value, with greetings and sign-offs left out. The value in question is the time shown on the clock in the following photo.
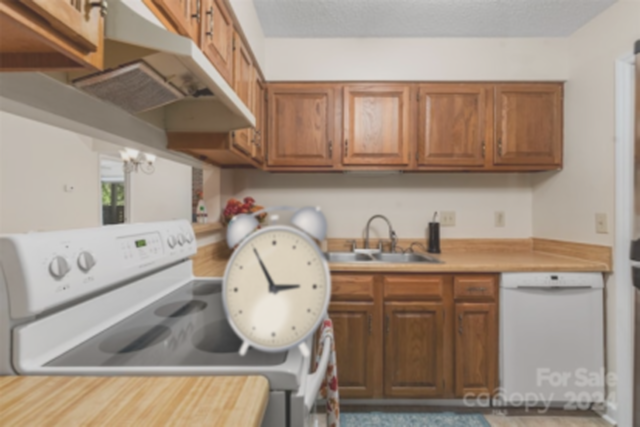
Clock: 2:55
